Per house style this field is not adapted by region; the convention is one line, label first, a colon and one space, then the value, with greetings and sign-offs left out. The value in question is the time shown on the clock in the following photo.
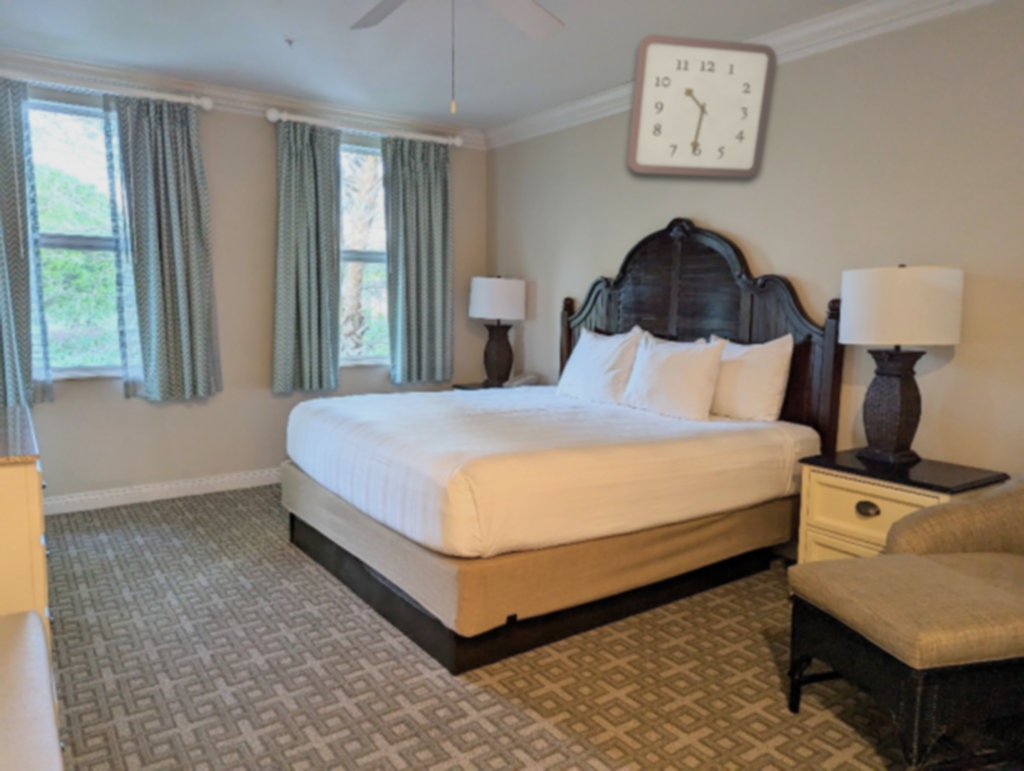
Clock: 10:31
